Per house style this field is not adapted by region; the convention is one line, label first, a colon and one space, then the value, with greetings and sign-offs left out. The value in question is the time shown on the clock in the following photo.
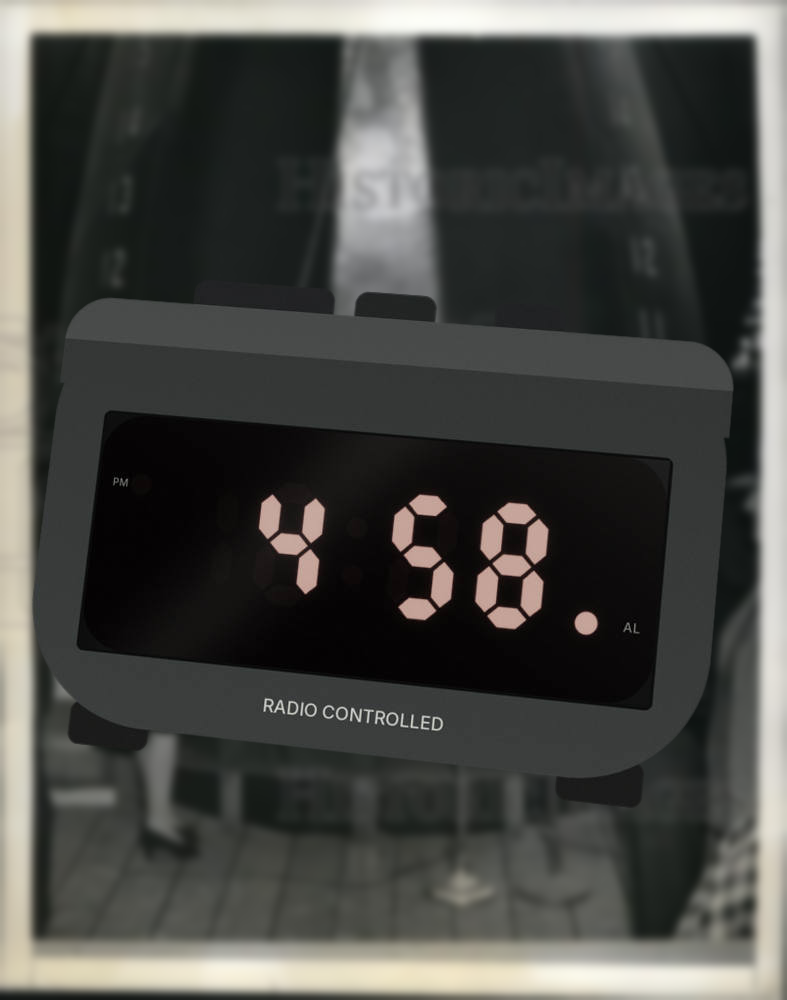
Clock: 4:58
